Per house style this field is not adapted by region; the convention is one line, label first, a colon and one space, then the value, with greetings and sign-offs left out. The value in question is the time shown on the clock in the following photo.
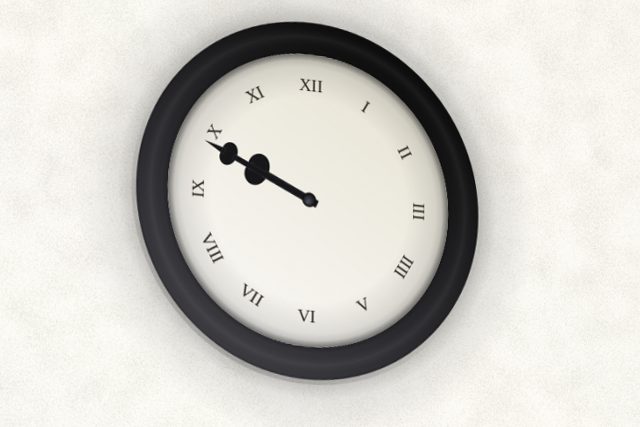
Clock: 9:49
